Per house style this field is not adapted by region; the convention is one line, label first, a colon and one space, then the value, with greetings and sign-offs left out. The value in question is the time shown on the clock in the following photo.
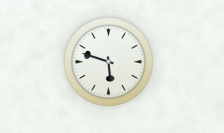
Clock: 5:48
